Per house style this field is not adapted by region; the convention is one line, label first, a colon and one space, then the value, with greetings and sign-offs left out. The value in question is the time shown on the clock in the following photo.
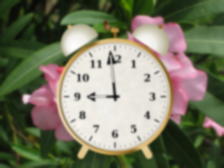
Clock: 8:59
